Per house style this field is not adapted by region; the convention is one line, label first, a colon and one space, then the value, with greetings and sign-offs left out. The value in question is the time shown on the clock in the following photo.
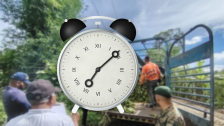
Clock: 7:08
